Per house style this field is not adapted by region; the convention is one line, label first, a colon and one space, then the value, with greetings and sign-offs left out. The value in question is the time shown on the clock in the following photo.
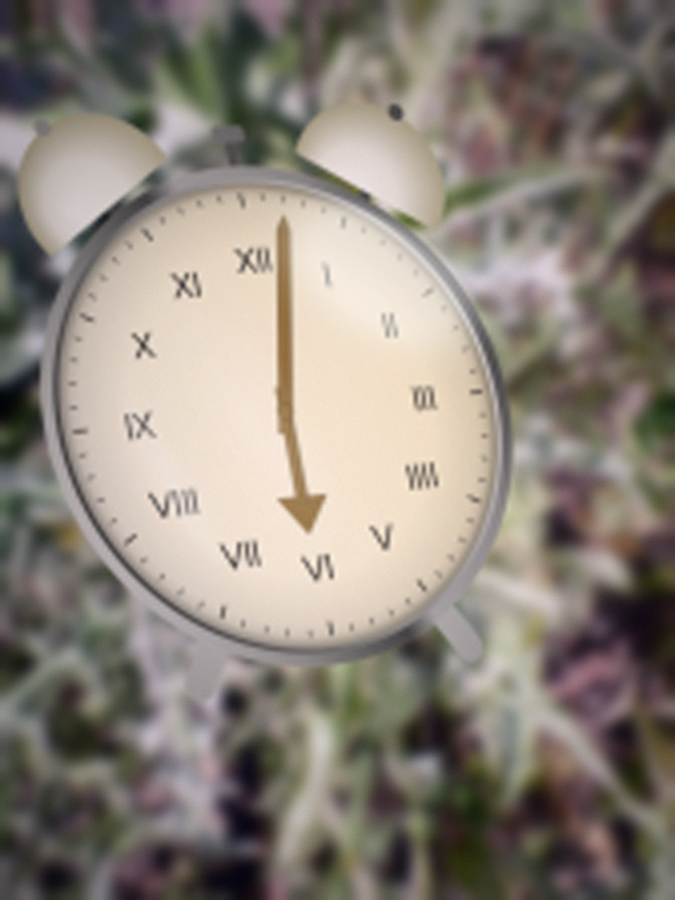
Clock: 6:02
